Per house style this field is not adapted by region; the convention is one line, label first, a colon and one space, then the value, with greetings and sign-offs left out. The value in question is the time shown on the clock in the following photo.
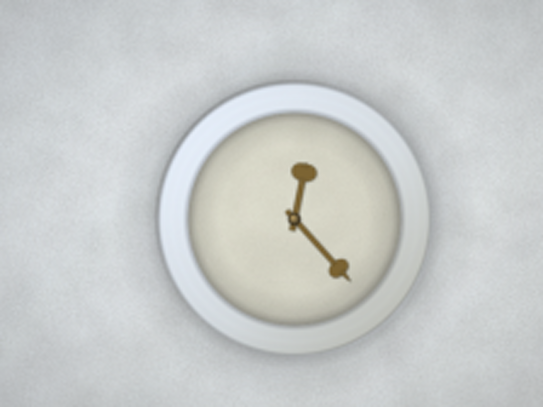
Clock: 12:23
